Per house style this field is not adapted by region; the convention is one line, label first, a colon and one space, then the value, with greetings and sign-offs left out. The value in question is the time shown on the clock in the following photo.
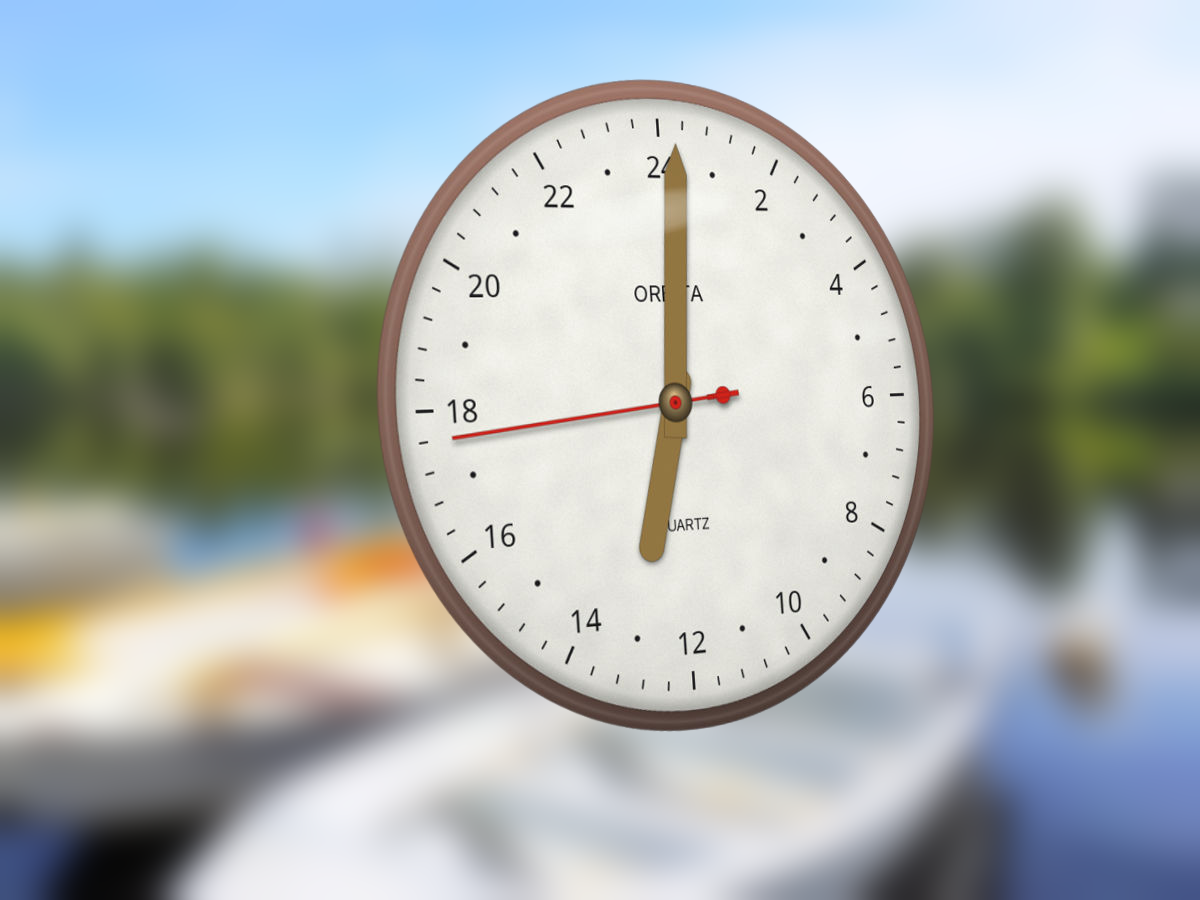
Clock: 13:00:44
